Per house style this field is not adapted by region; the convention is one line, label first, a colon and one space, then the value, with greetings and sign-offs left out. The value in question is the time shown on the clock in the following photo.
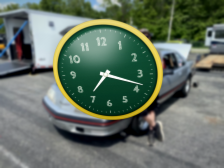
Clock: 7:18
